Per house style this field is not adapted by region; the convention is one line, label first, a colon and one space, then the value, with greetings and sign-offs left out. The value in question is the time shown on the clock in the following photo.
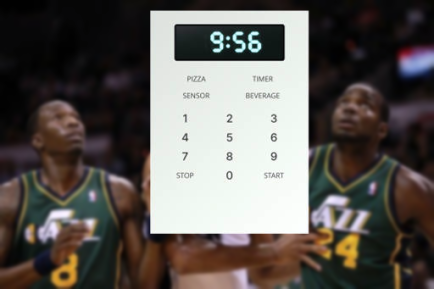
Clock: 9:56
